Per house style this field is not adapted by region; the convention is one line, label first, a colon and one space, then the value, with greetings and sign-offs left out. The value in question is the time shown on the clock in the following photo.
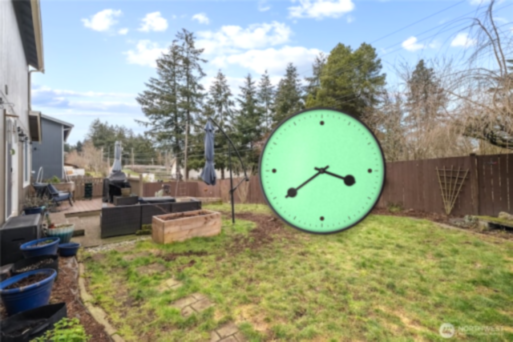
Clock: 3:39
